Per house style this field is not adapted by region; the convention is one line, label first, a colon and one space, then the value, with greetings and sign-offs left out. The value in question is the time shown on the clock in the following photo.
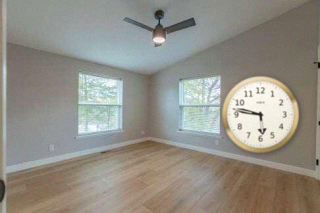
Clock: 5:47
